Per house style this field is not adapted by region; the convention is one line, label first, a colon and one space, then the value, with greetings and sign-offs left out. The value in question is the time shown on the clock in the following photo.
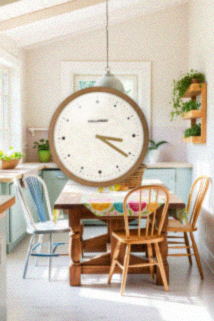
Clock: 3:21
